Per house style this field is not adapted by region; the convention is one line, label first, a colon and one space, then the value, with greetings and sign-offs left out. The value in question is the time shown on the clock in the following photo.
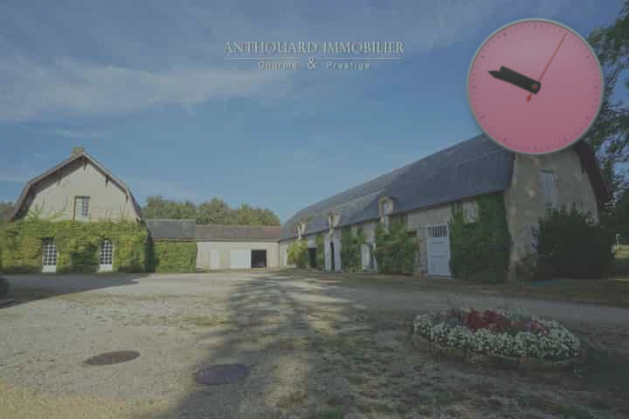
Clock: 9:48:05
